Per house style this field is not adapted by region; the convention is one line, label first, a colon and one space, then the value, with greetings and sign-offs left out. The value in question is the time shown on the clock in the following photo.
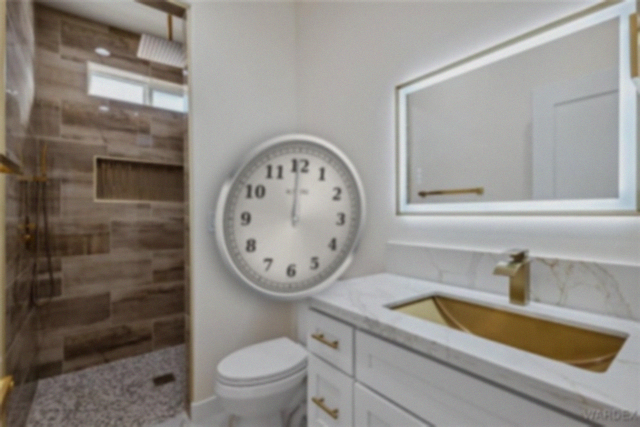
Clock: 12:00
